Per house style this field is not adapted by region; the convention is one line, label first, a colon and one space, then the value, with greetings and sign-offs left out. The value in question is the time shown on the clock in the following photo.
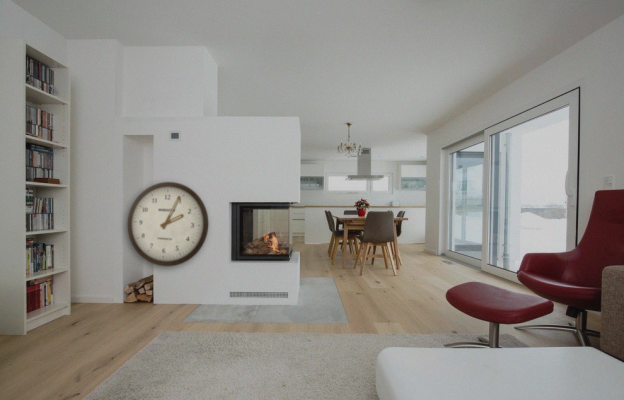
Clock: 2:04
